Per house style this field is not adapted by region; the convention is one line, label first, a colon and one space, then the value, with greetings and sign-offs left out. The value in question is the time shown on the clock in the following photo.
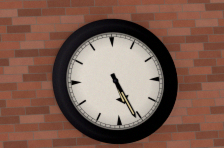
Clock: 5:26
